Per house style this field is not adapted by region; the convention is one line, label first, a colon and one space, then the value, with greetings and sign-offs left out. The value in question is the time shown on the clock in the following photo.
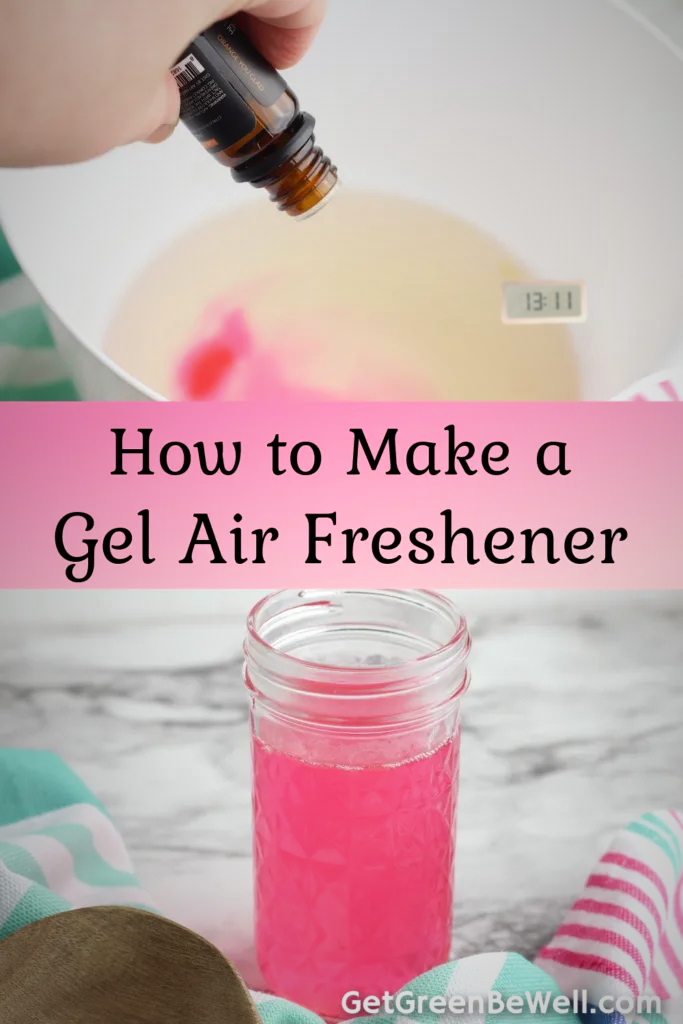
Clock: 13:11
